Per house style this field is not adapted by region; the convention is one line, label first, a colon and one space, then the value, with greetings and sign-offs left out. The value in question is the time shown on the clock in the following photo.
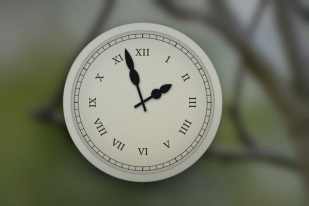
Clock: 1:57
